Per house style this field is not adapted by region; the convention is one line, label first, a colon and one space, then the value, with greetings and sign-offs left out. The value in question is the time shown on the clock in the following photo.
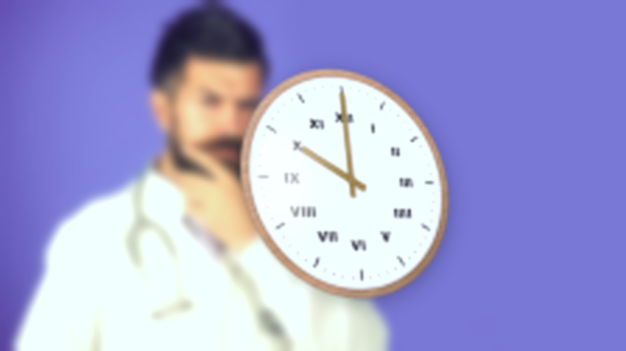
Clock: 10:00
